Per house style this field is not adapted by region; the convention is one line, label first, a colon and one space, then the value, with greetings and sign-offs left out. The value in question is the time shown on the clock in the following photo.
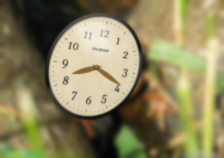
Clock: 8:19
